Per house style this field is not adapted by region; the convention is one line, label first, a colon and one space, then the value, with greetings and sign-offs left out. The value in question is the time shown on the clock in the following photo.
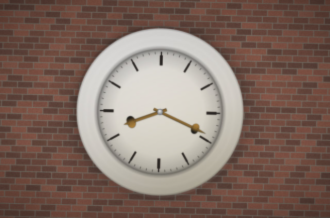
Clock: 8:19
